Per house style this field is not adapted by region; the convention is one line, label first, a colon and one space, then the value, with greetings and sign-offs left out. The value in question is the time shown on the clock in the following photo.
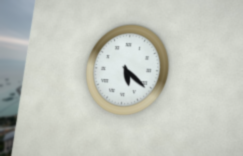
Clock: 5:21
